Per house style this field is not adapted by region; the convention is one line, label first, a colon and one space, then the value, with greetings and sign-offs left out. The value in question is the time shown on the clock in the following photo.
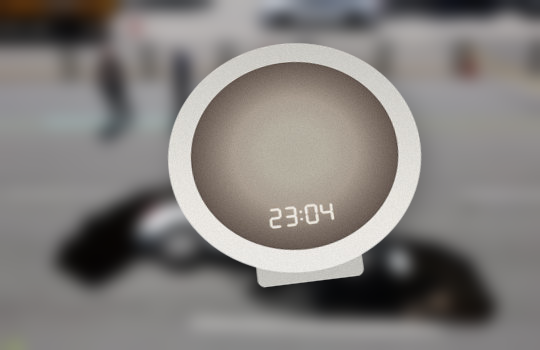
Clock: 23:04
